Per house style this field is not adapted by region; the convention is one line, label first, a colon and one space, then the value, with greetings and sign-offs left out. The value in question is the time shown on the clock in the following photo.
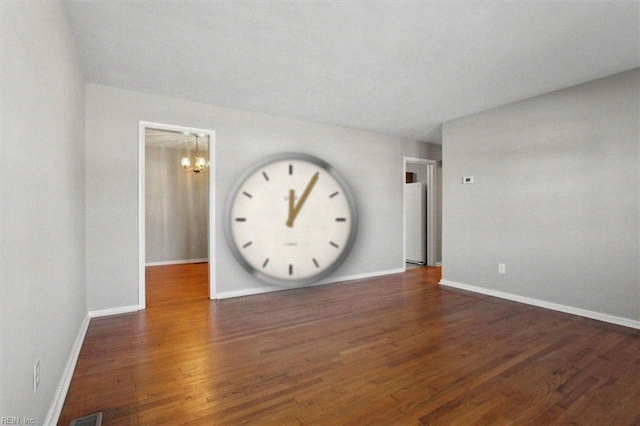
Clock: 12:05
